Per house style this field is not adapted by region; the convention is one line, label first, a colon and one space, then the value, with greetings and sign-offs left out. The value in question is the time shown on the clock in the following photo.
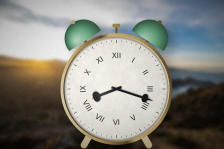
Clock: 8:18
